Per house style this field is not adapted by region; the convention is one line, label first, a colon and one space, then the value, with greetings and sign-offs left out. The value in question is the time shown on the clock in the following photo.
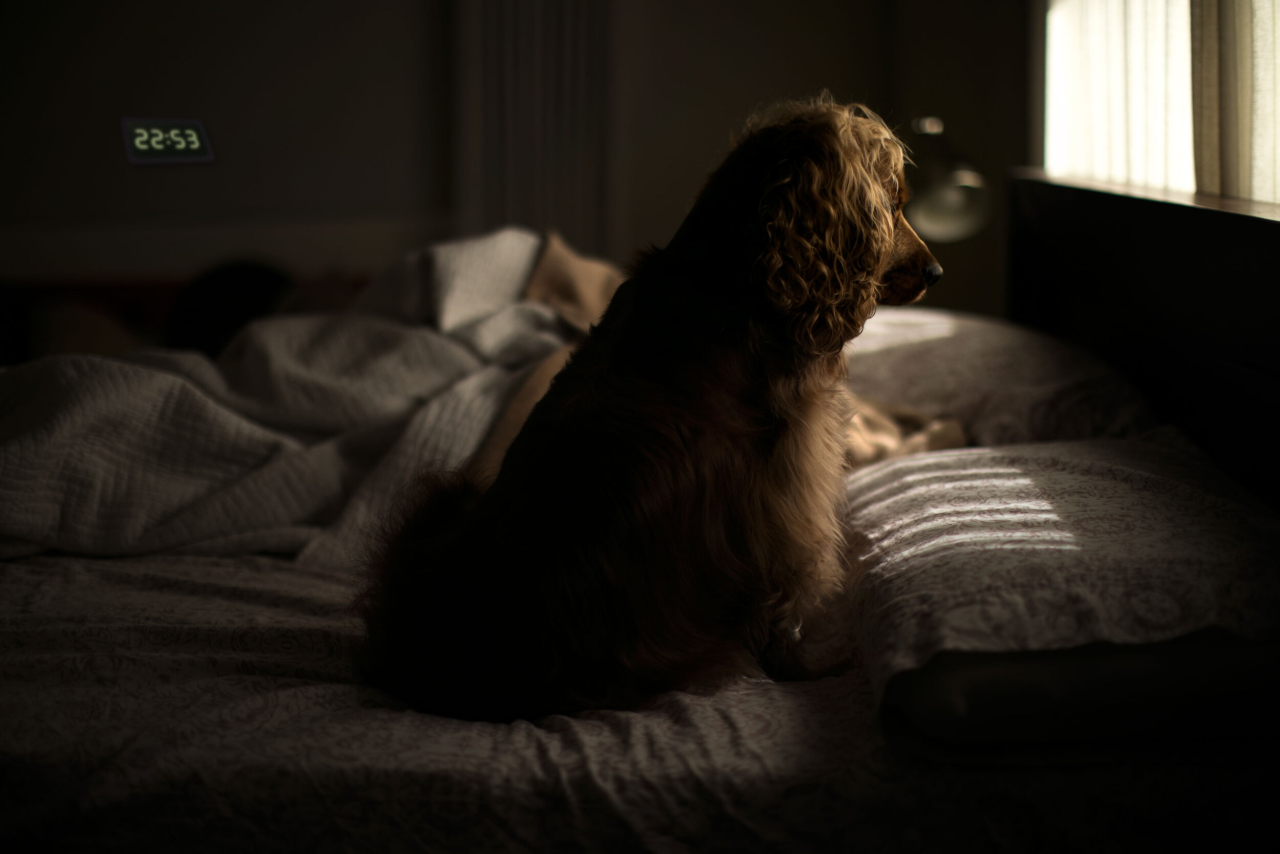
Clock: 22:53
